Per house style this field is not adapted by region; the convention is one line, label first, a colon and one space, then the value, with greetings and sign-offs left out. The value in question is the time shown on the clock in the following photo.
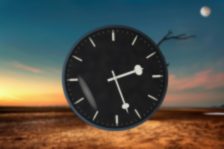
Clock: 2:27
